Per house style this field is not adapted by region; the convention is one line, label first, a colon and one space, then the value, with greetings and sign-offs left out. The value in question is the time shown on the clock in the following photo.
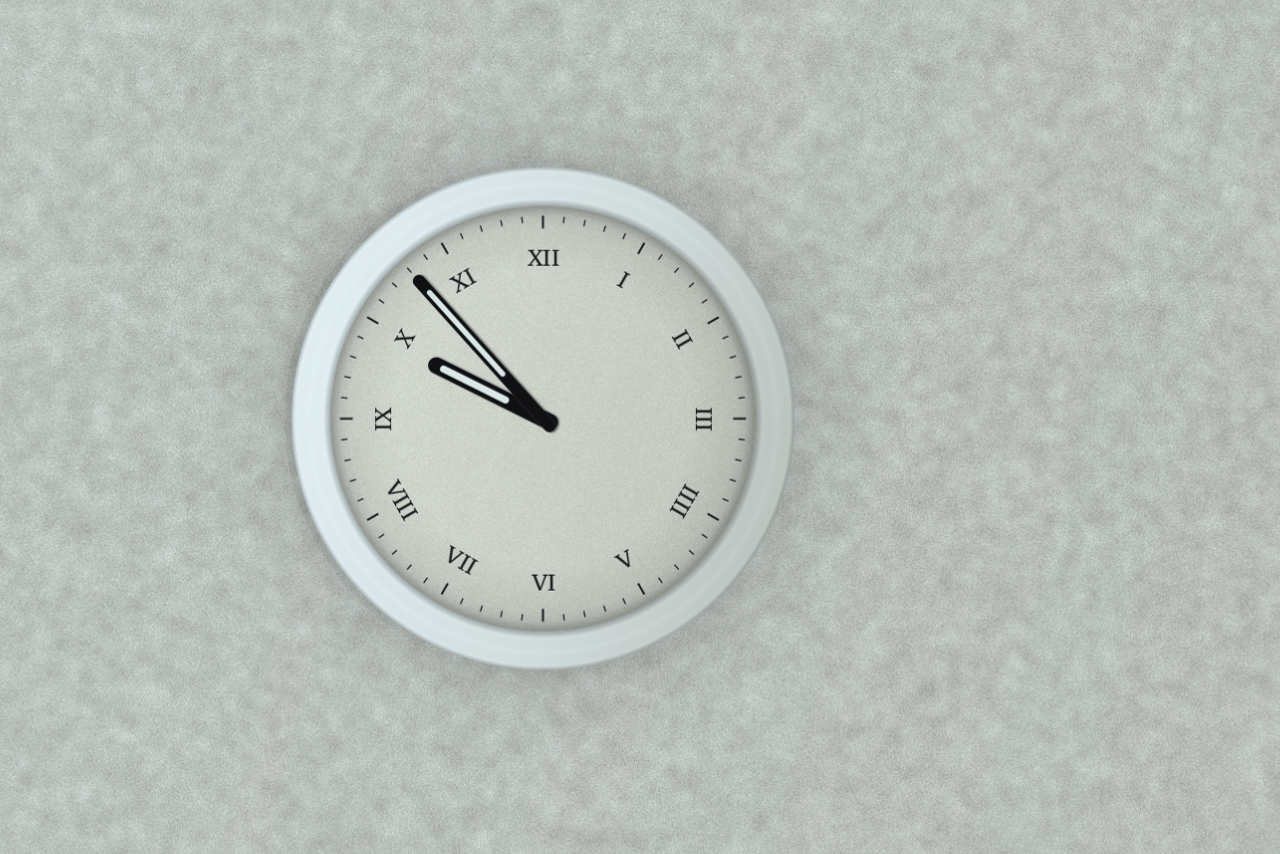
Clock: 9:53
